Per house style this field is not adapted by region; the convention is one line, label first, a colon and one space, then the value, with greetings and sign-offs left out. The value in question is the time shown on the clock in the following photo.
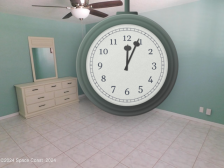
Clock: 12:04
